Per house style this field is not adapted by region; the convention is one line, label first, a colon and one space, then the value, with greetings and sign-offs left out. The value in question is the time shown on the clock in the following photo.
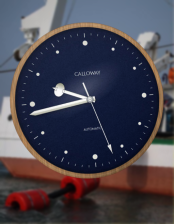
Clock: 9:43:27
